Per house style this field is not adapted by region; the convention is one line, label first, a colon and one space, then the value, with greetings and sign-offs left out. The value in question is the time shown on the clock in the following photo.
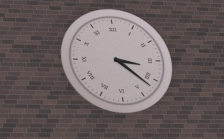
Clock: 3:22
